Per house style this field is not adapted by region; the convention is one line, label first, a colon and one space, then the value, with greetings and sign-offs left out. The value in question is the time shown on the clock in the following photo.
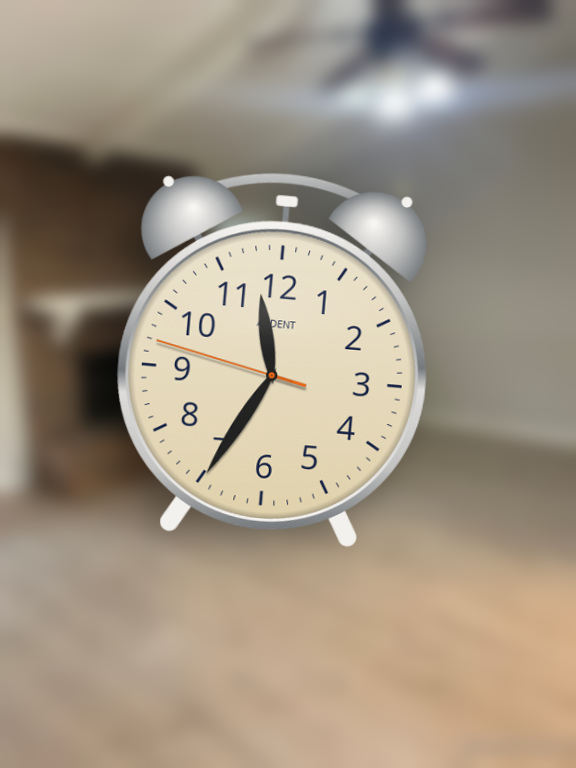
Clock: 11:34:47
